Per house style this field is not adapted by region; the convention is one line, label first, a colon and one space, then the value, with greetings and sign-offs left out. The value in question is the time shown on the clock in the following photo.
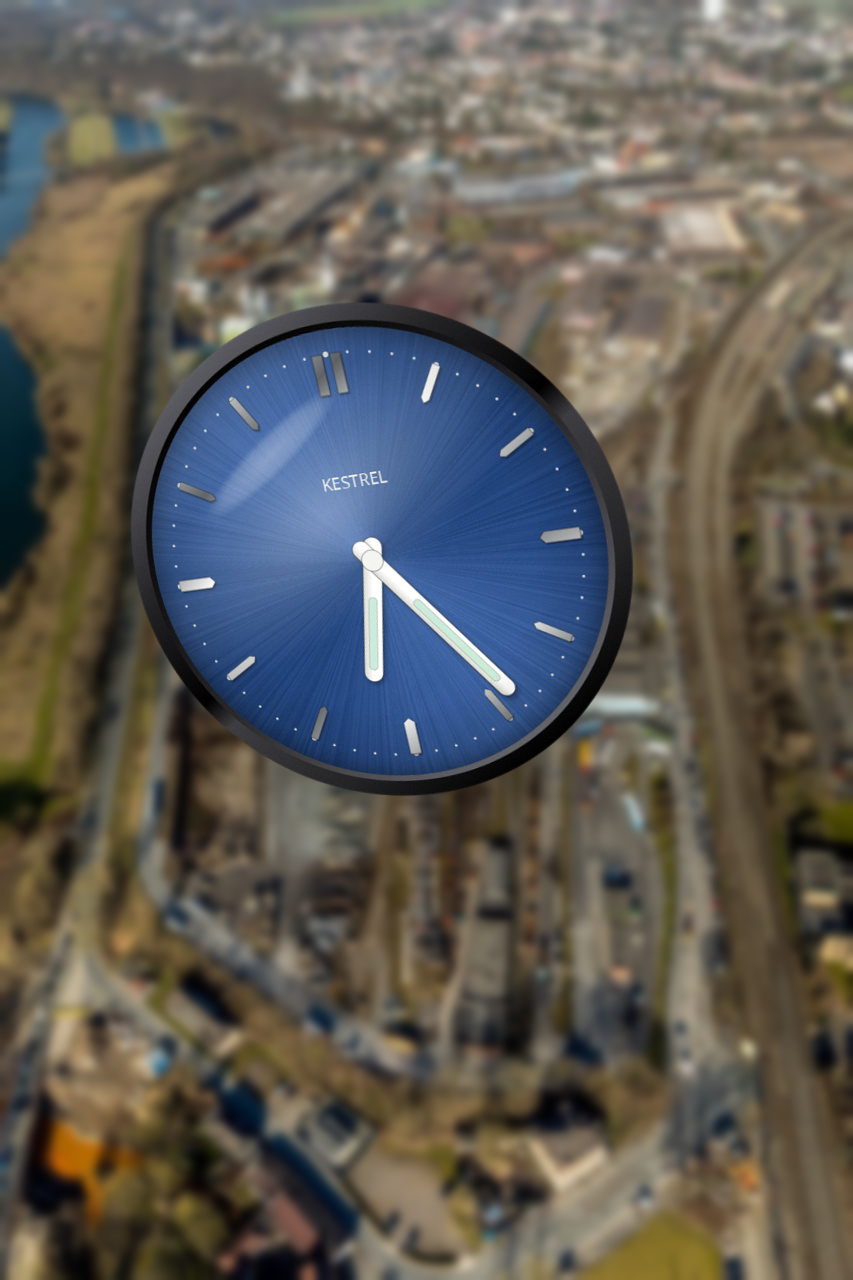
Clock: 6:24
